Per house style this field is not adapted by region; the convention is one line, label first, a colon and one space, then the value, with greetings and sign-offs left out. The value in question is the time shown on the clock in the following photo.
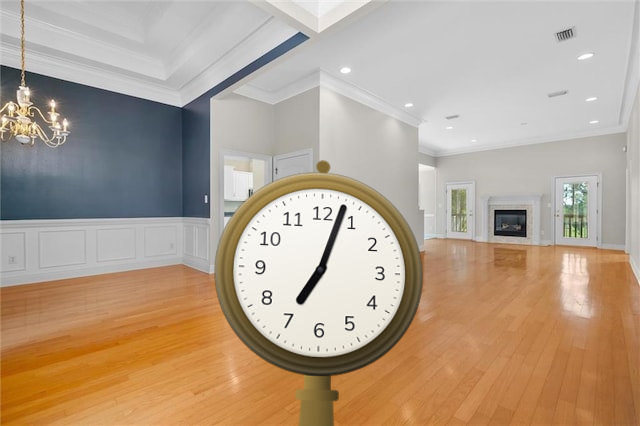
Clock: 7:03
